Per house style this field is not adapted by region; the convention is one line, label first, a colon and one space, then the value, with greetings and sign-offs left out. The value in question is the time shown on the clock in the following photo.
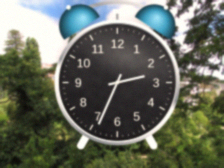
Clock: 2:34
